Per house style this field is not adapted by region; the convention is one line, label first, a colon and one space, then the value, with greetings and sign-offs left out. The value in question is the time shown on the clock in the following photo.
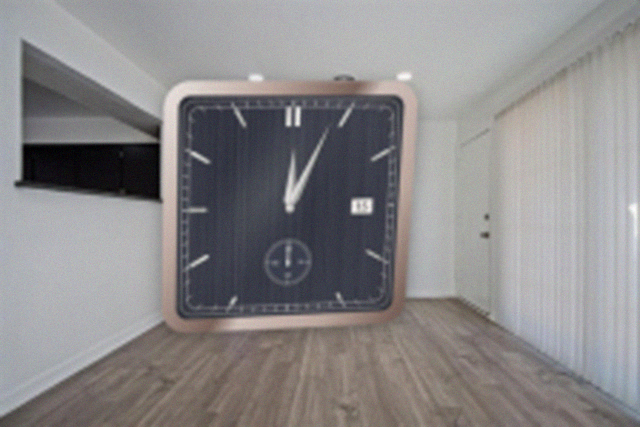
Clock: 12:04
